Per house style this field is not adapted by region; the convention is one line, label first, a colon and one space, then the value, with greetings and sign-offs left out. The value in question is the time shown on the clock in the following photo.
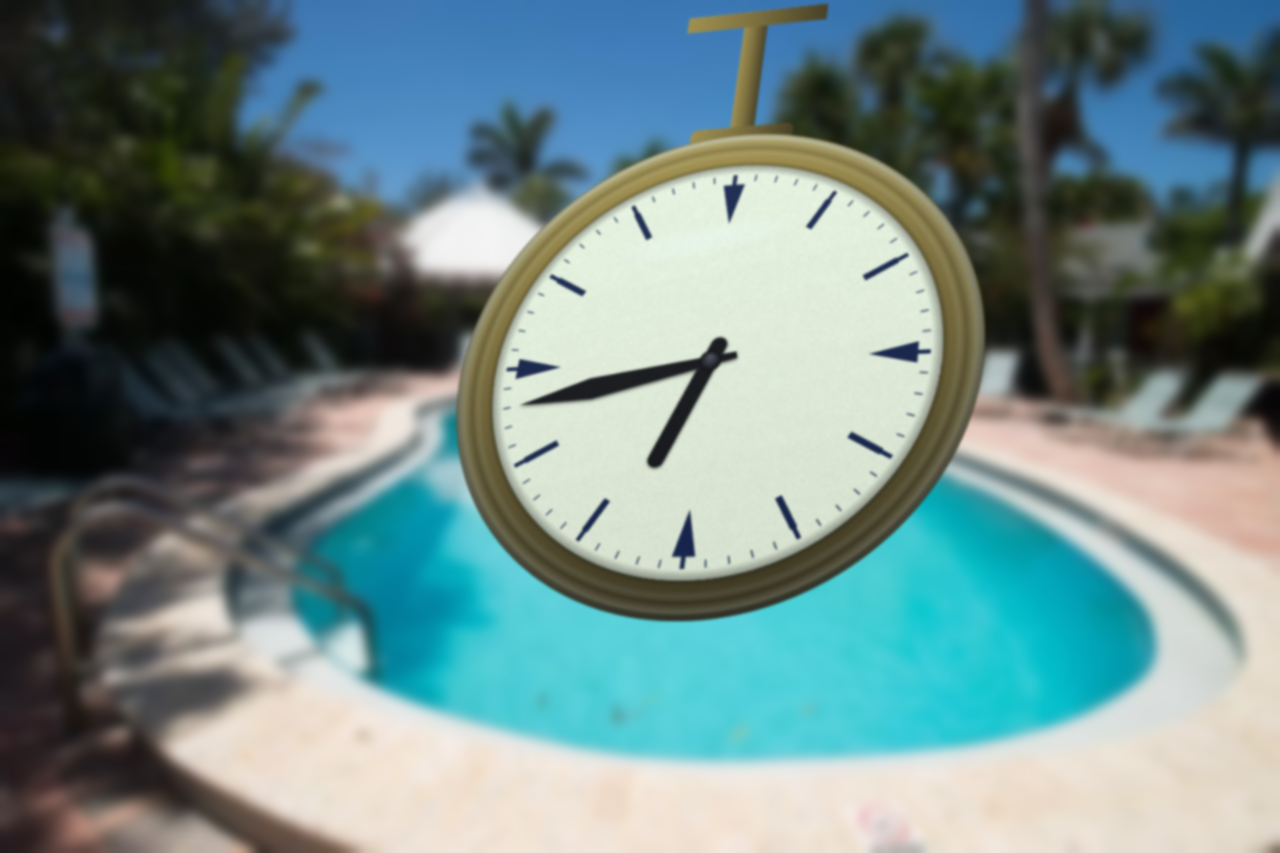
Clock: 6:43
